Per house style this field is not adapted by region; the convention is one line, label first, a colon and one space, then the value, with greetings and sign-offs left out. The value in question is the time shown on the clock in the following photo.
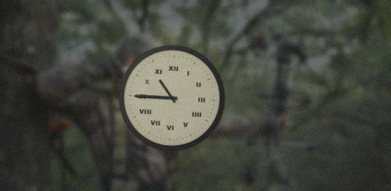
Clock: 10:45
